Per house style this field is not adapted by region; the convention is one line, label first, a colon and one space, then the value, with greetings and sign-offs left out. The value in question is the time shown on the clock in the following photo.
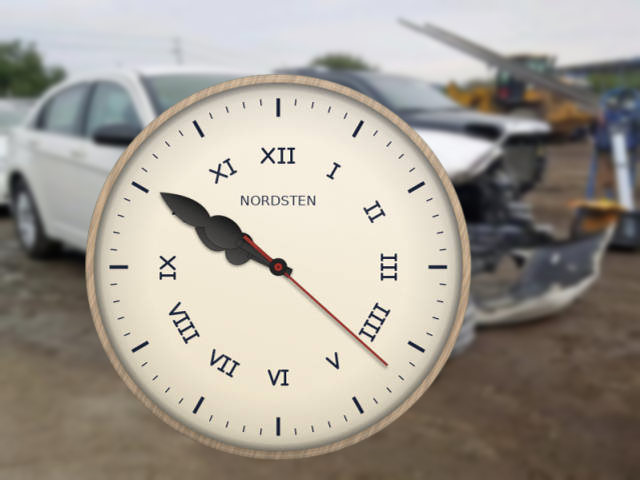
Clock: 9:50:22
